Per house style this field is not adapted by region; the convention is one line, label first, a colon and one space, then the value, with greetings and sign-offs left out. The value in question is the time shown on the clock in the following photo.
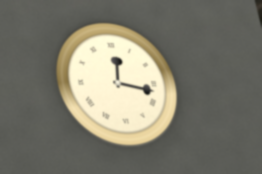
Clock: 12:17
